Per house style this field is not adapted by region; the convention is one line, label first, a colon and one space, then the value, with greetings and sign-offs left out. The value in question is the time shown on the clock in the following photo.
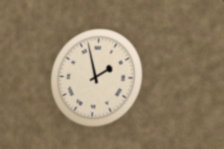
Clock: 1:57
